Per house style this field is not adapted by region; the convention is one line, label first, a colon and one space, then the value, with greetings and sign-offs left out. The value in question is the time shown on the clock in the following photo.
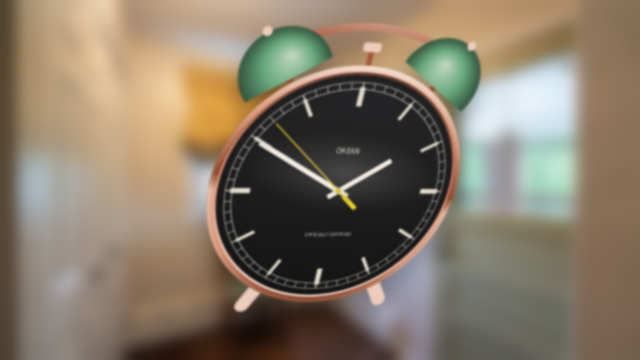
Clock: 1:49:52
